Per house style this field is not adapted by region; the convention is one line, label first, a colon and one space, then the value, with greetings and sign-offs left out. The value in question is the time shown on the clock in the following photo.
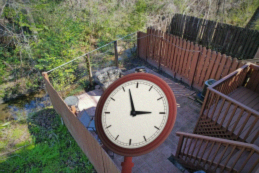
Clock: 2:57
